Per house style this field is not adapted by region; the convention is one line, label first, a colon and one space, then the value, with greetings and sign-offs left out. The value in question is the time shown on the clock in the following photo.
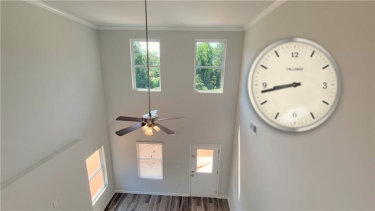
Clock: 8:43
